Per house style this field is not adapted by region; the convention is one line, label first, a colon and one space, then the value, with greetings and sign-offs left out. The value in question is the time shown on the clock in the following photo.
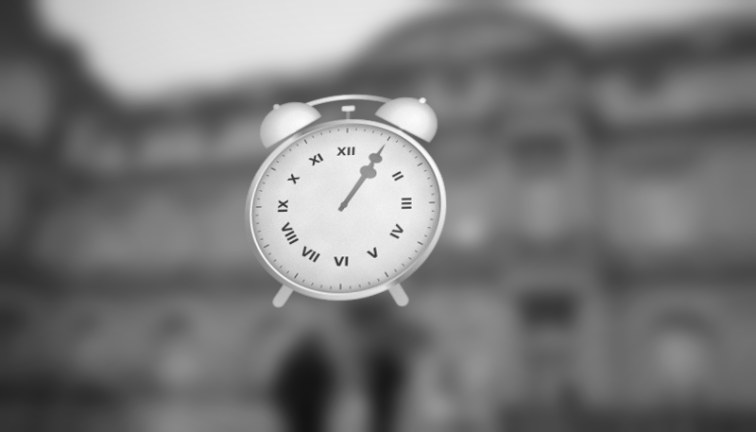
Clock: 1:05
